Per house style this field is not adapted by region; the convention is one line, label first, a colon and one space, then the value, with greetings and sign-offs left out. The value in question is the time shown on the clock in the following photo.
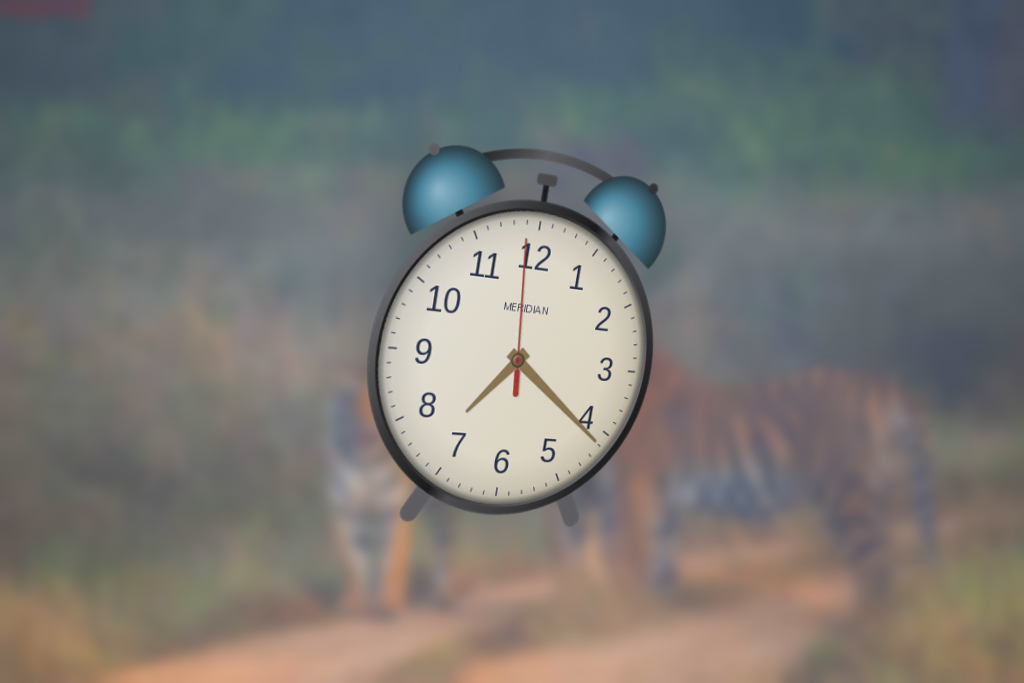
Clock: 7:20:59
